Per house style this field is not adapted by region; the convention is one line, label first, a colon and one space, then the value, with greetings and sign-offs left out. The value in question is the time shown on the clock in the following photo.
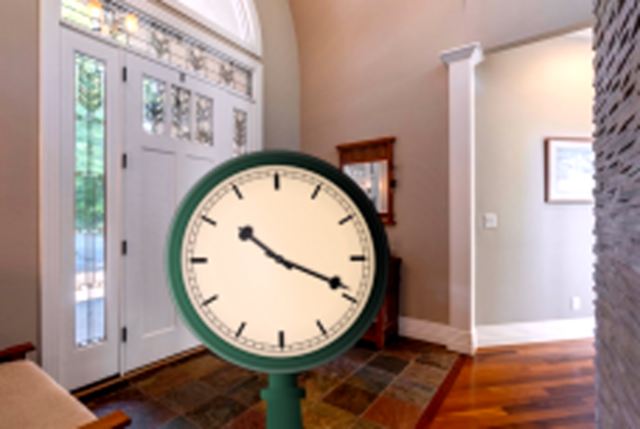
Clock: 10:19
